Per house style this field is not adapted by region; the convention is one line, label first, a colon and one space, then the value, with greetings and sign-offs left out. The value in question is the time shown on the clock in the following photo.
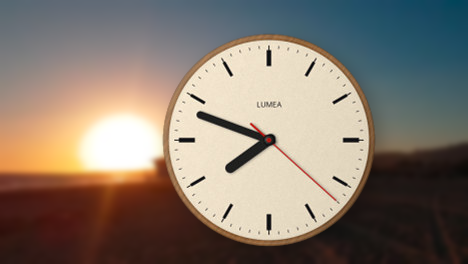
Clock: 7:48:22
